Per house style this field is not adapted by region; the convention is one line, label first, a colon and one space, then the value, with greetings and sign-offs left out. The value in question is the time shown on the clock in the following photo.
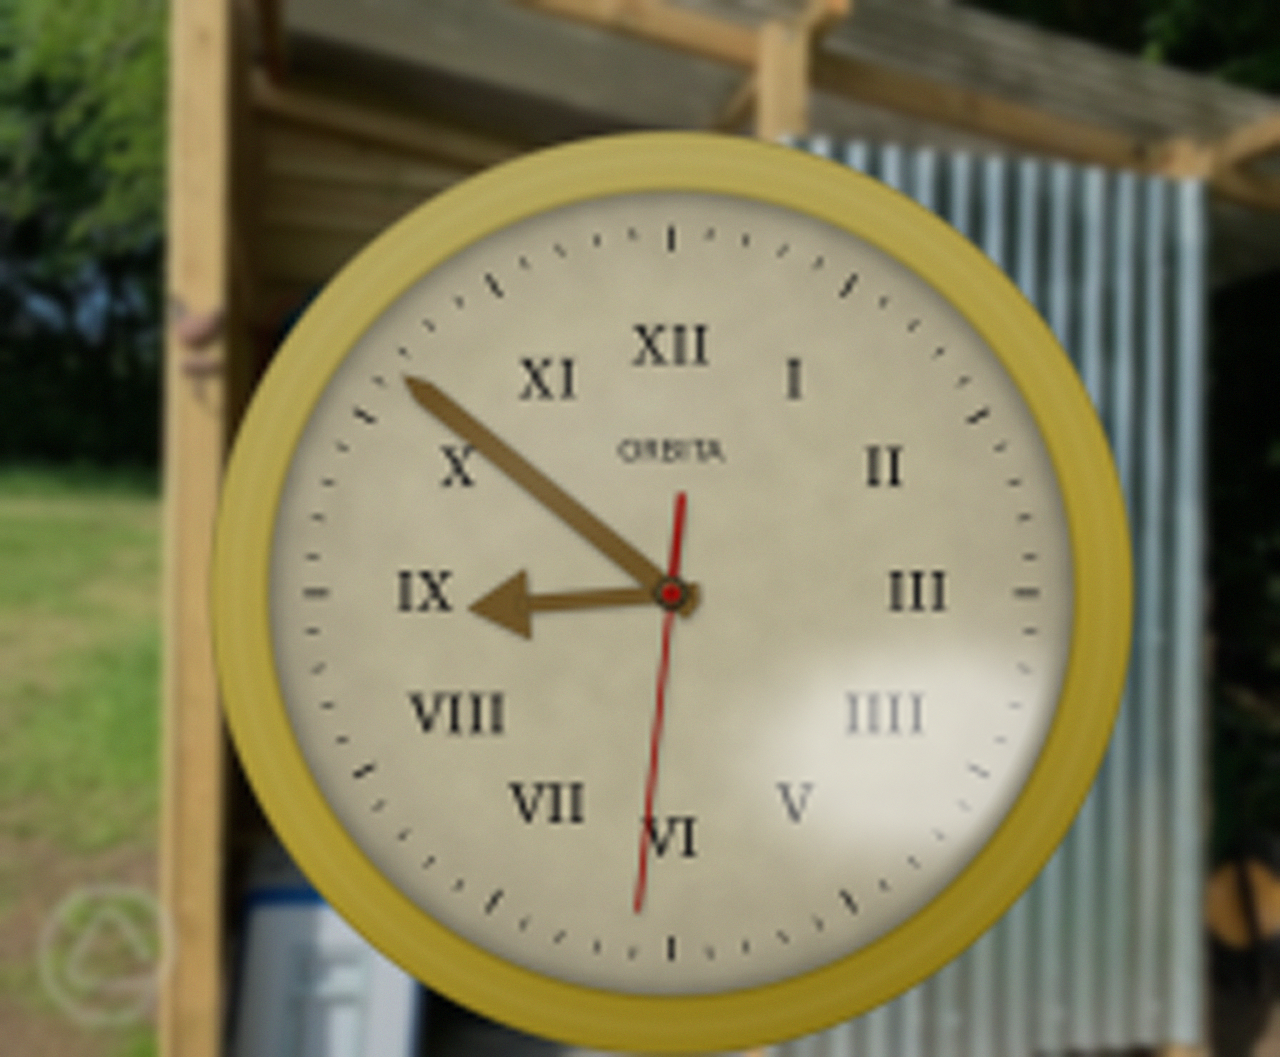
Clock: 8:51:31
